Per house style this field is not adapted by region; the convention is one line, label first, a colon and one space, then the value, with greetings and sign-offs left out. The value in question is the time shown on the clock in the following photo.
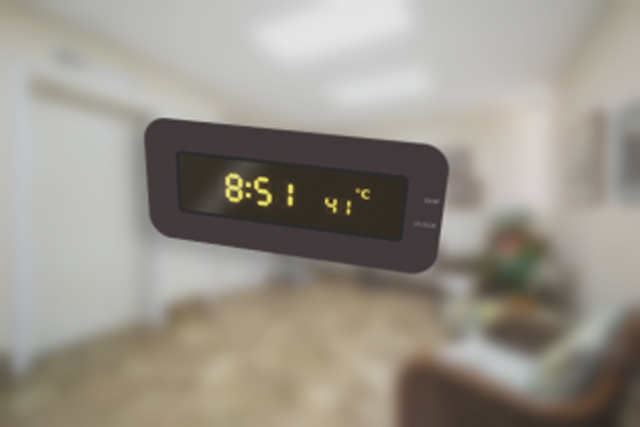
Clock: 8:51
